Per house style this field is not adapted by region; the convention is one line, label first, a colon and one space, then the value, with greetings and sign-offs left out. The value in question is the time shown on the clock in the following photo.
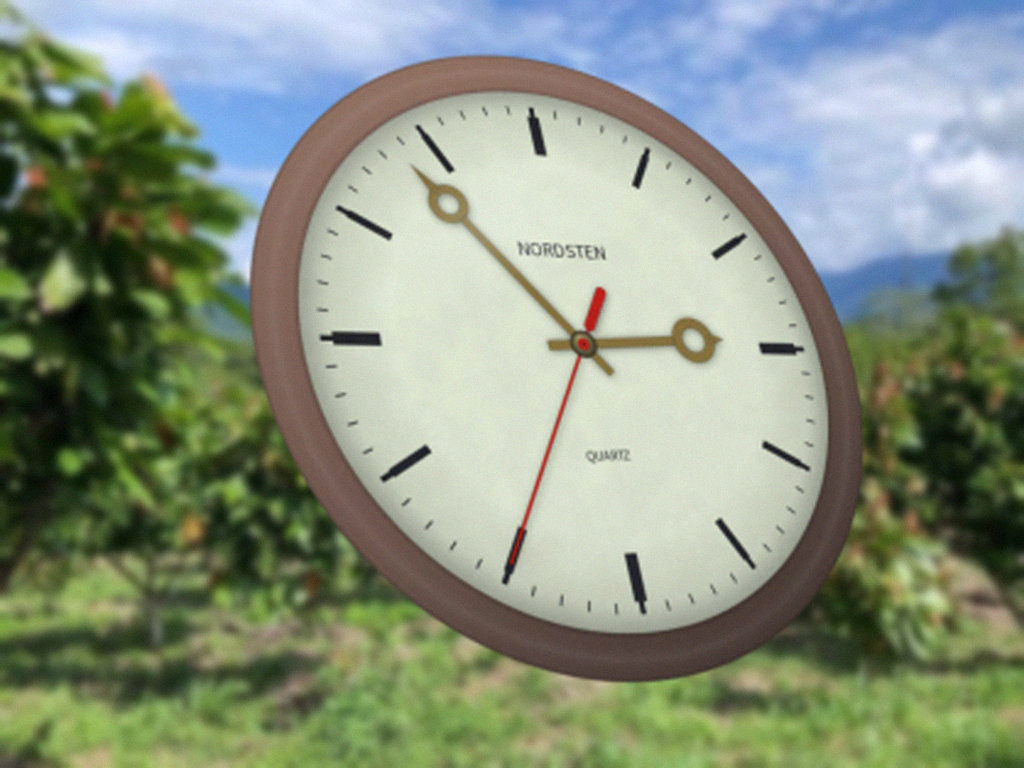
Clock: 2:53:35
